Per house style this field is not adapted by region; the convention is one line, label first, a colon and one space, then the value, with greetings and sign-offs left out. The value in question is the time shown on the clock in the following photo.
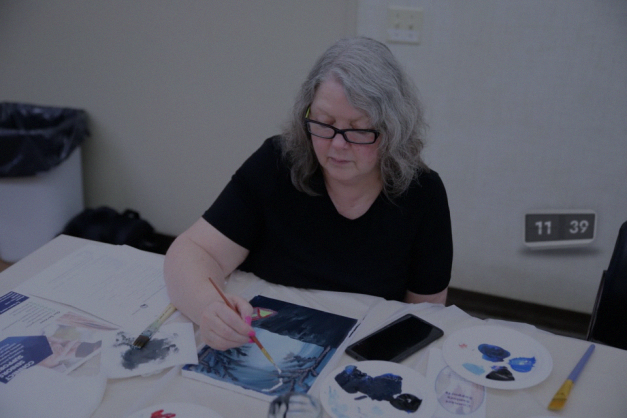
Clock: 11:39
